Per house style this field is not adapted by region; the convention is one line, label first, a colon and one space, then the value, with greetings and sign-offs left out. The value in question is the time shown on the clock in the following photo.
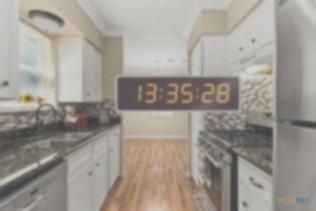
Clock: 13:35:28
